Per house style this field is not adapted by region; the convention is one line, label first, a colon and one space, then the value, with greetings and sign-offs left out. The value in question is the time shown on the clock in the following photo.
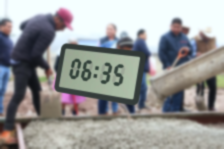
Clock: 6:35
